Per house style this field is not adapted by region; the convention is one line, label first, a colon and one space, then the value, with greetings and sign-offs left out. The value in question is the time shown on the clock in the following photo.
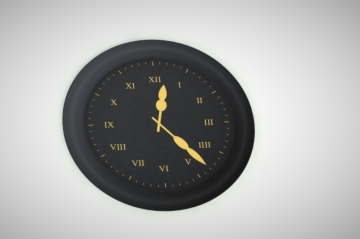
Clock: 12:23
